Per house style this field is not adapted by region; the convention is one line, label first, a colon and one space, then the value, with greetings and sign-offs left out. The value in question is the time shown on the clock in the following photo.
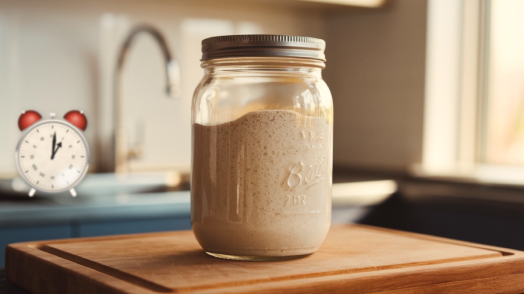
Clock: 1:01
